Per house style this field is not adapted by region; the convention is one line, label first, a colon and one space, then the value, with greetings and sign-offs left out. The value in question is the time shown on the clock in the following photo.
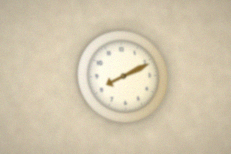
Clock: 8:11
